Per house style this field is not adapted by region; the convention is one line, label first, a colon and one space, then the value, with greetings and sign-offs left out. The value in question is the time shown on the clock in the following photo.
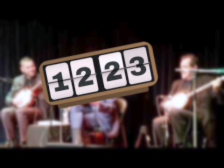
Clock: 12:23
